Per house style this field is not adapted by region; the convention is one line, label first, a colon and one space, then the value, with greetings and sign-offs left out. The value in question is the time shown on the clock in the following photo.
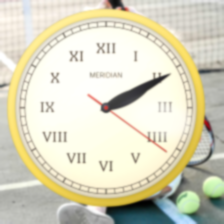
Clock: 2:10:21
